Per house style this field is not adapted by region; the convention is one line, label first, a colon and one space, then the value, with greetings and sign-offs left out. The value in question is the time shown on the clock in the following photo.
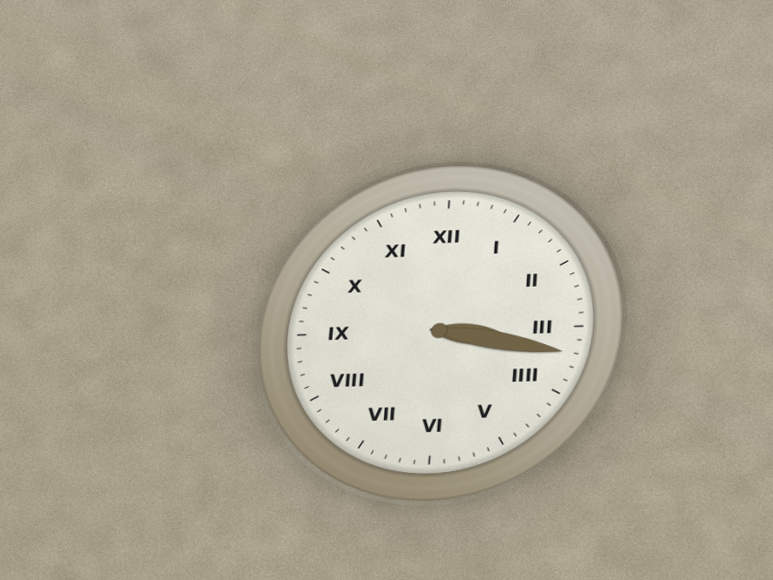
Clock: 3:17
